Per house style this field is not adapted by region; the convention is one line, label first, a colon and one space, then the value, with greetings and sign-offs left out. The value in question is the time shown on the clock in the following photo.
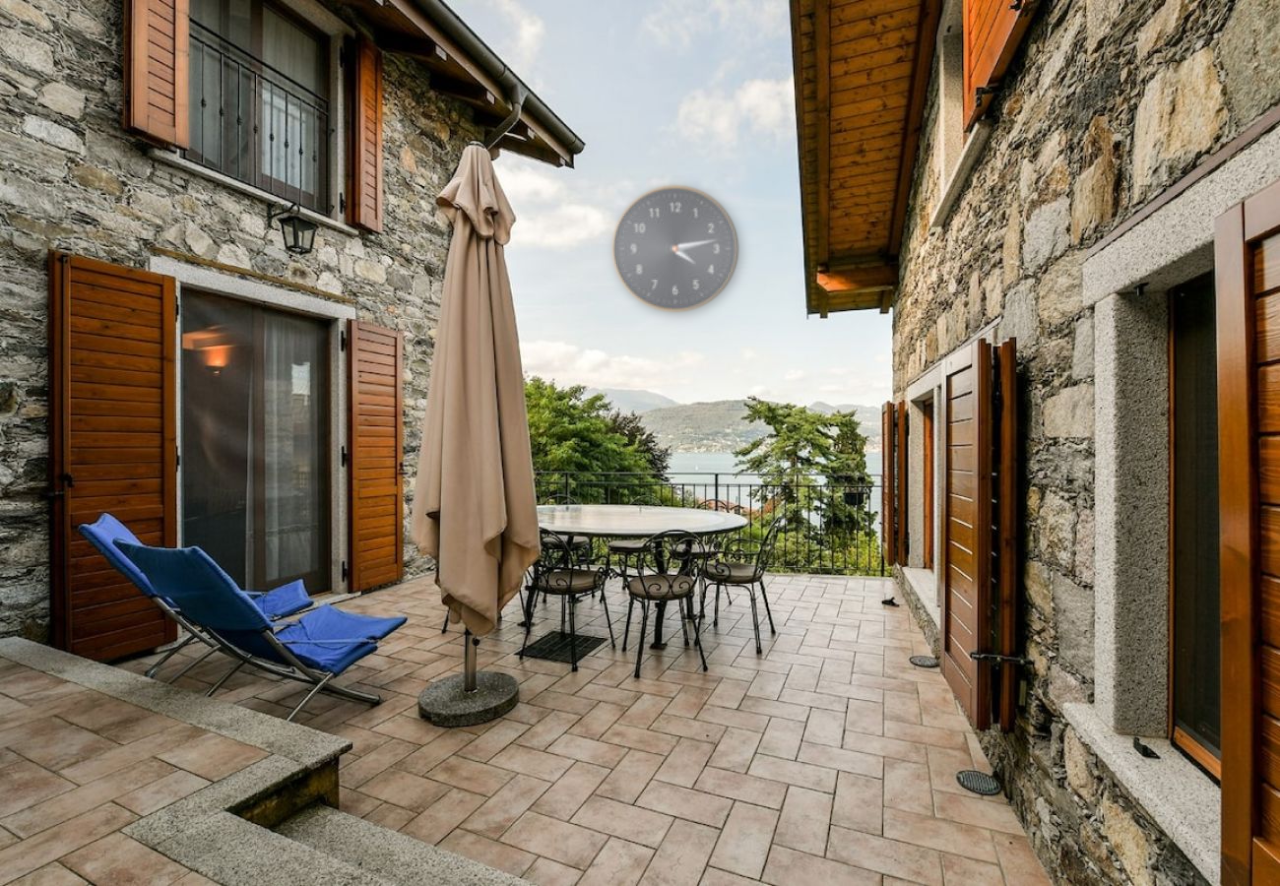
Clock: 4:13
